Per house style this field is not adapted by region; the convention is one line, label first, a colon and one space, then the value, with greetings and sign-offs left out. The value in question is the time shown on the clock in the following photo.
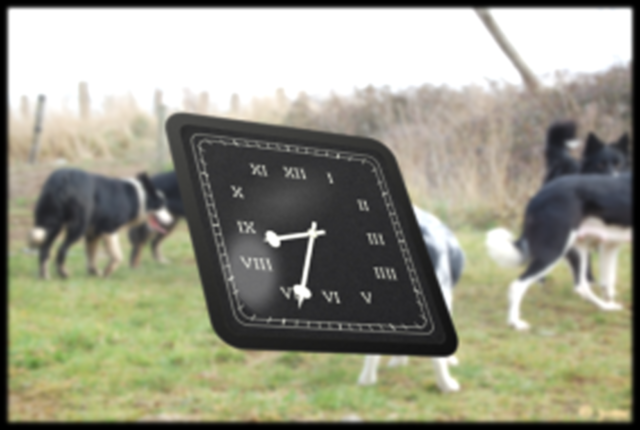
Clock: 8:34
